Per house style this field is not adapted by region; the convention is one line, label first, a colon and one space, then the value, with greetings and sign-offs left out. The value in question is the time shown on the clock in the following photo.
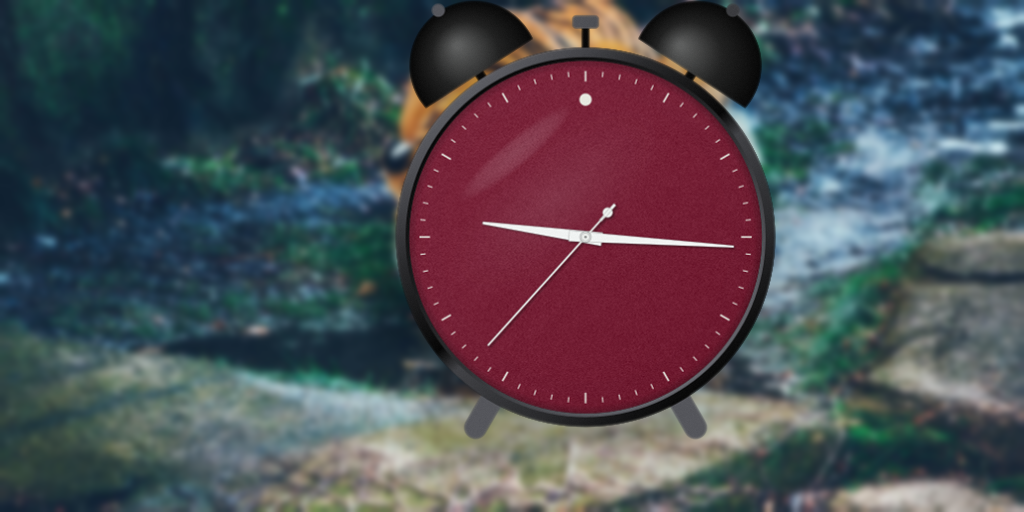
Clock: 9:15:37
